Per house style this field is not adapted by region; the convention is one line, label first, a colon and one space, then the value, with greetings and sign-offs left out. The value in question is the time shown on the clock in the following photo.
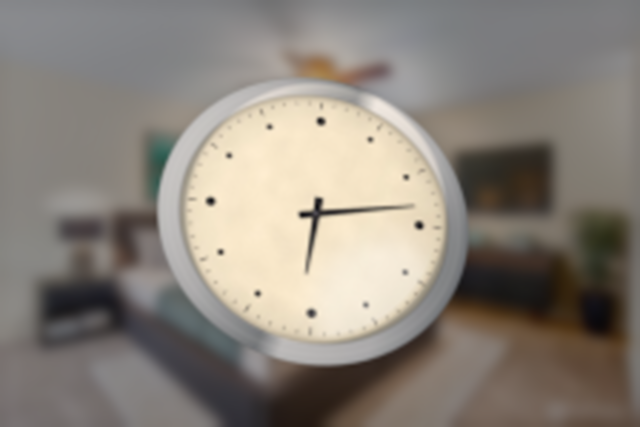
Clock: 6:13
